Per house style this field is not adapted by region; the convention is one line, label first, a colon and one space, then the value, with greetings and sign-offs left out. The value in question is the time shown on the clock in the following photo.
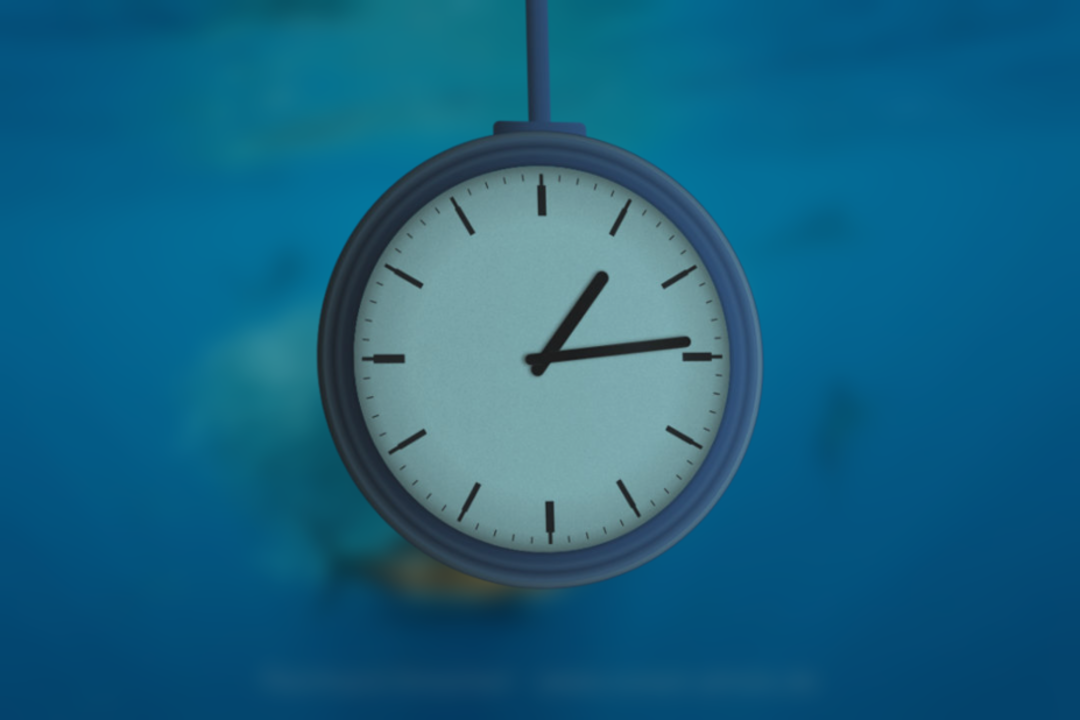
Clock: 1:14
